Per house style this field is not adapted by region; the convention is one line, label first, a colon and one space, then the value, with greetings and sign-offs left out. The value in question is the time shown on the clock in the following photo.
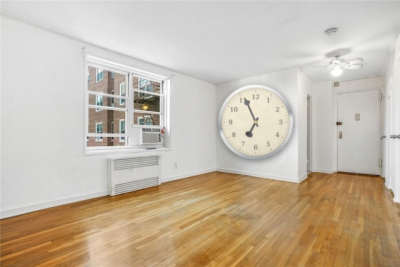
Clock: 6:56
